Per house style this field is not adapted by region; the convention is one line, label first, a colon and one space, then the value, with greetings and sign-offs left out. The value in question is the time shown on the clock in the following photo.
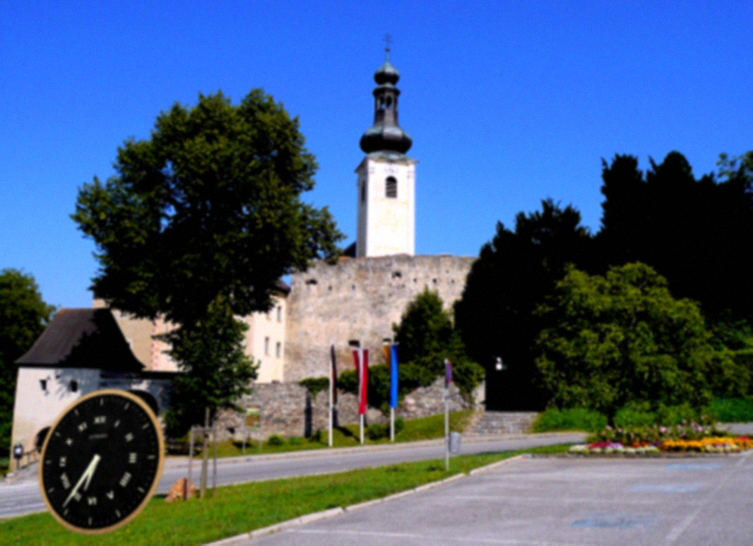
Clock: 6:36
